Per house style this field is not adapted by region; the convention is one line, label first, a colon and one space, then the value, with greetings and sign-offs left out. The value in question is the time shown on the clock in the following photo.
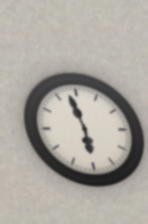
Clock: 5:58
